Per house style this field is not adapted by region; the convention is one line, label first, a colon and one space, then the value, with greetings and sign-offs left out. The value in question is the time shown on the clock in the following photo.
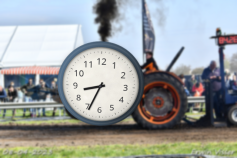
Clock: 8:34
